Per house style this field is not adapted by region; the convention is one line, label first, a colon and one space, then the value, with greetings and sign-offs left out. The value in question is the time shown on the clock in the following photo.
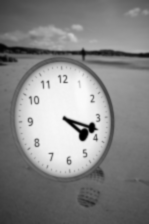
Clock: 4:18
